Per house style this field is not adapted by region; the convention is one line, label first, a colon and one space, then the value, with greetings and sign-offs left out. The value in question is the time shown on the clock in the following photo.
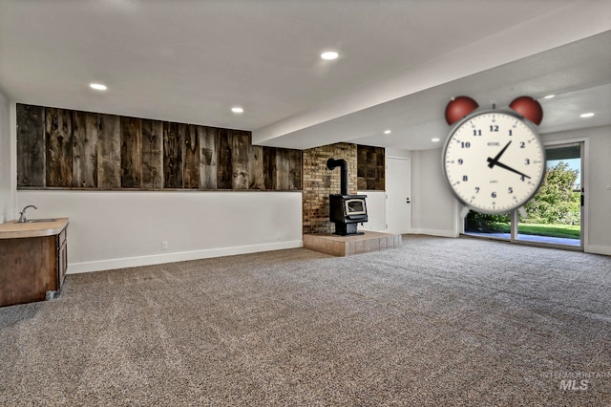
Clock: 1:19
